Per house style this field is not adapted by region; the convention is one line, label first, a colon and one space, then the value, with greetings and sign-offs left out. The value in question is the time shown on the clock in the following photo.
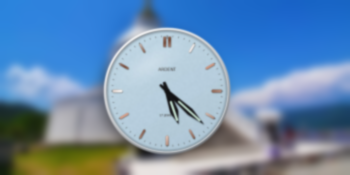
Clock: 5:22
